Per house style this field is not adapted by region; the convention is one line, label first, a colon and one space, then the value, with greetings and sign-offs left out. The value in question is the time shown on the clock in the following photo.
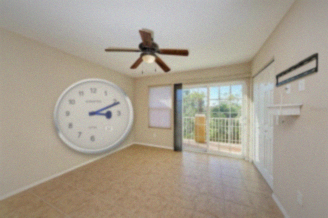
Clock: 3:11
